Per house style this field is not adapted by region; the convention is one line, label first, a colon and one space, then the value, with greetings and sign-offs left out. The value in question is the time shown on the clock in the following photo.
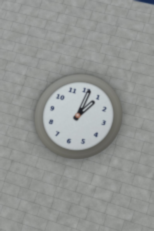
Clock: 1:01
